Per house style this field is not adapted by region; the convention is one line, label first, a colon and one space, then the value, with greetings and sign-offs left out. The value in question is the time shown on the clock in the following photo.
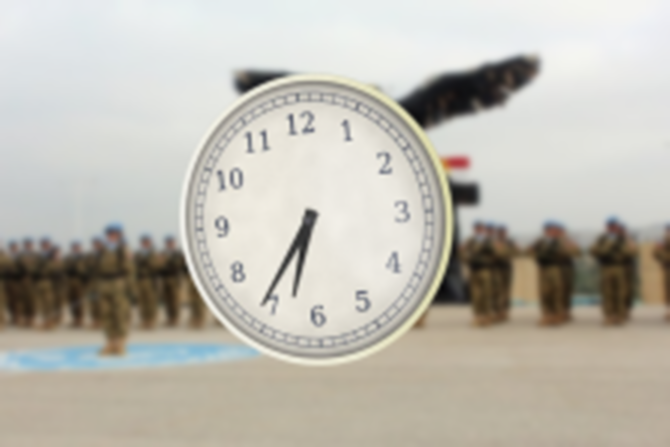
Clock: 6:36
